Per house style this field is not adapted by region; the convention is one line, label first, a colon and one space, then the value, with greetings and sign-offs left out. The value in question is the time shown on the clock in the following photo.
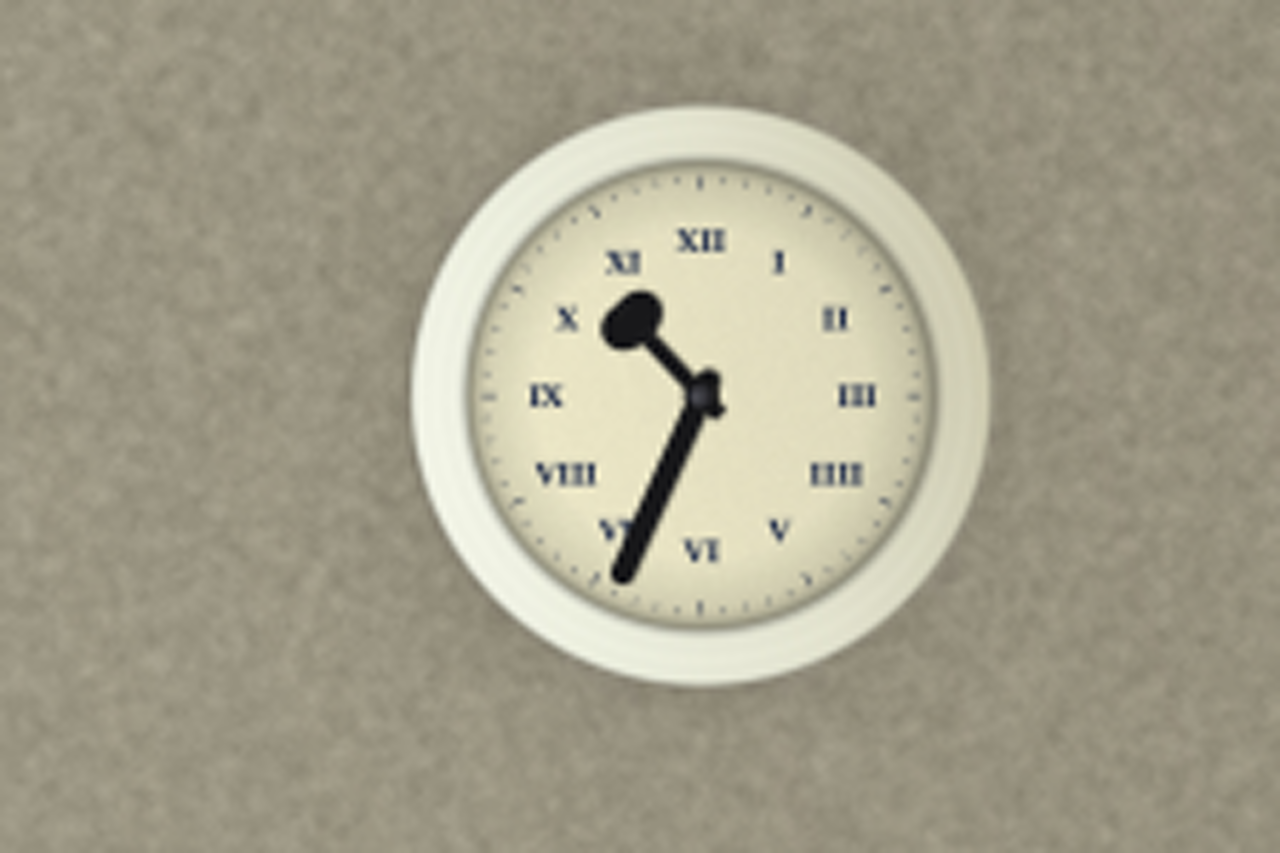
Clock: 10:34
